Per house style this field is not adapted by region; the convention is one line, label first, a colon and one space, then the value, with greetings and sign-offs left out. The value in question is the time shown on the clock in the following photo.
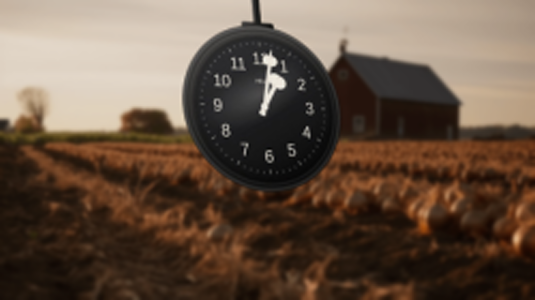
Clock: 1:02
